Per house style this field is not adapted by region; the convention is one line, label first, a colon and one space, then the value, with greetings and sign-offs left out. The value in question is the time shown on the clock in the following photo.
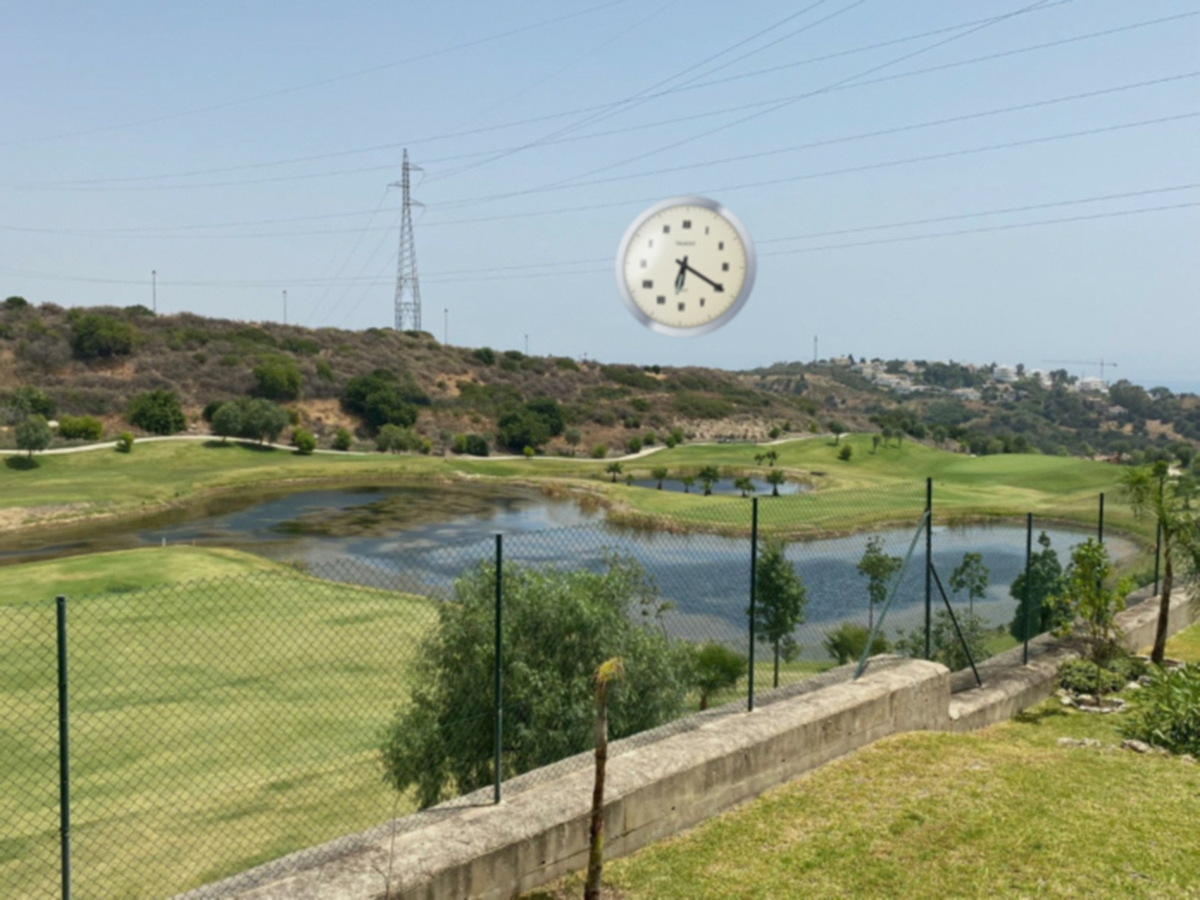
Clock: 6:20
